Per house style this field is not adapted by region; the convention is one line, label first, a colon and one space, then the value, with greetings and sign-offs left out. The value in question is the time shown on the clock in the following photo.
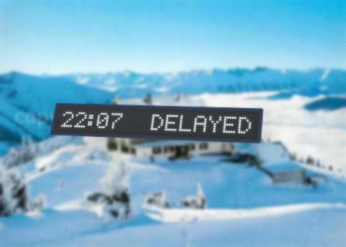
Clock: 22:07
